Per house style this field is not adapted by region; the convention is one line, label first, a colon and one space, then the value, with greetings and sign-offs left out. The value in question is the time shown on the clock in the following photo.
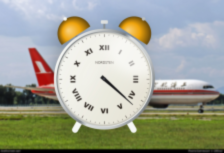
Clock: 4:22
